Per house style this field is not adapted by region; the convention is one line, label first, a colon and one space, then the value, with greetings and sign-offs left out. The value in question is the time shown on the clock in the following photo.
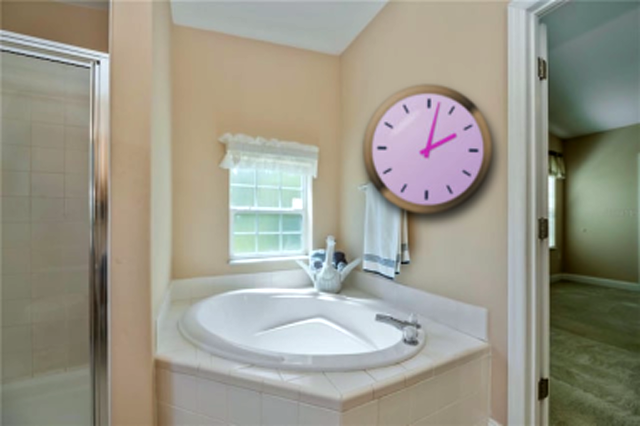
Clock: 2:02
